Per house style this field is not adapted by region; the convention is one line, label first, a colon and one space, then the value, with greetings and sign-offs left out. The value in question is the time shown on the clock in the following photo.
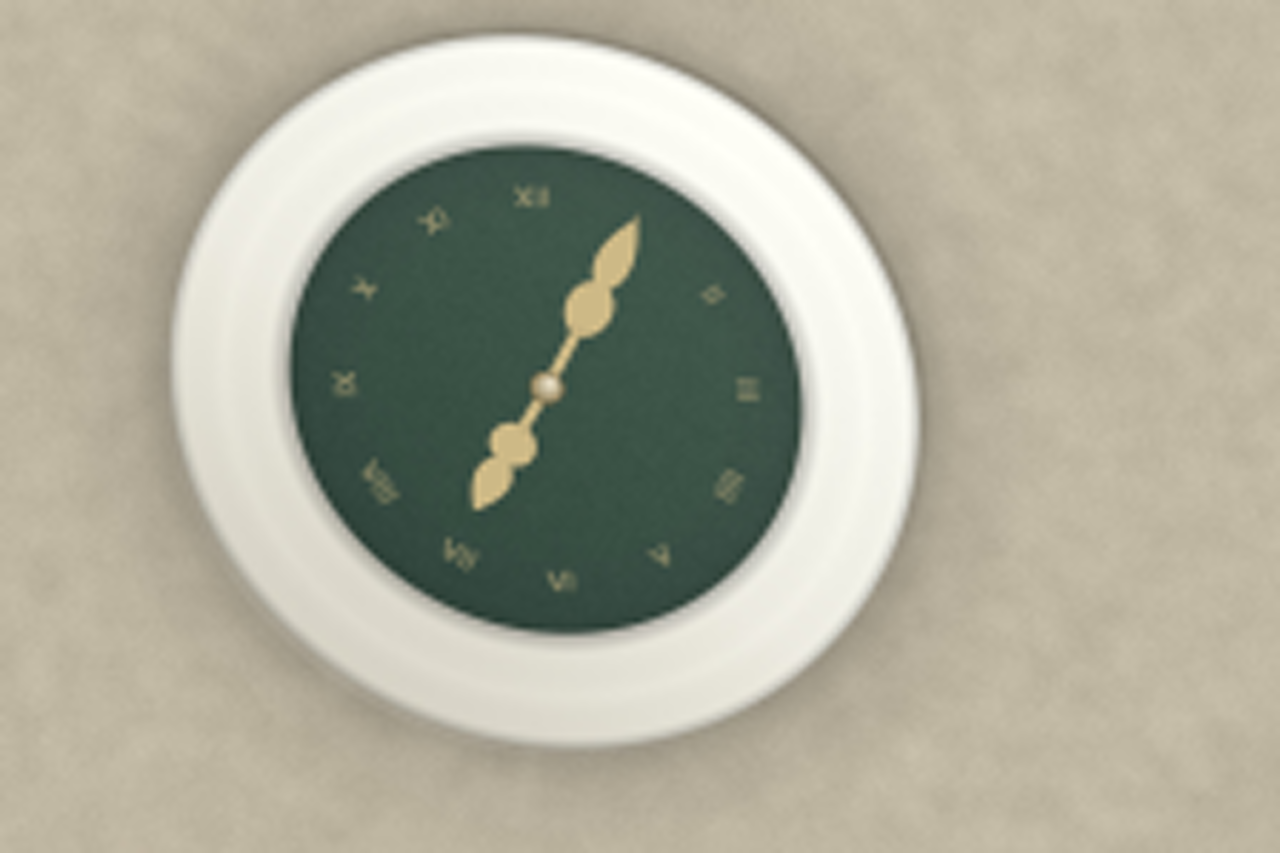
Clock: 7:05
